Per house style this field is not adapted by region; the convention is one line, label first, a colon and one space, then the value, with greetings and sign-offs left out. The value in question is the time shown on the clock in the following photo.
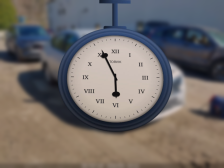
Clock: 5:56
